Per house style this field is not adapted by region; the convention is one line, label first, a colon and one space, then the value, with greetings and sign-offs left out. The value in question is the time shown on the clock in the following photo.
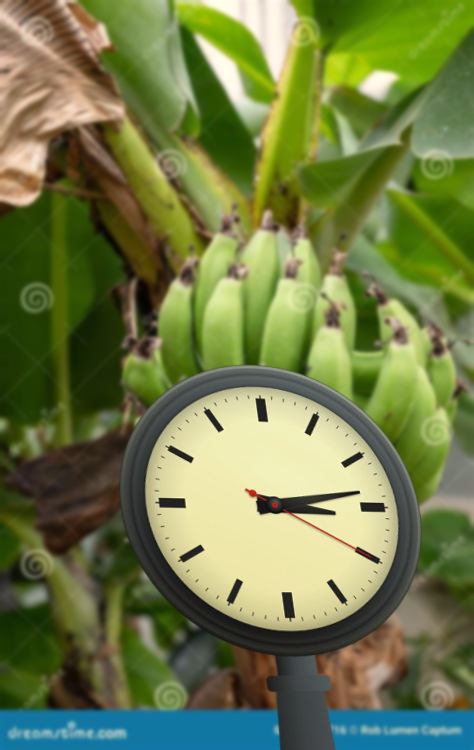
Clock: 3:13:20
